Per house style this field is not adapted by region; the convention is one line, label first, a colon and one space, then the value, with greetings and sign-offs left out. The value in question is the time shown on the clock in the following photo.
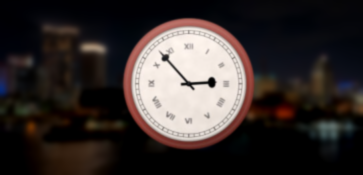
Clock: 2:53
